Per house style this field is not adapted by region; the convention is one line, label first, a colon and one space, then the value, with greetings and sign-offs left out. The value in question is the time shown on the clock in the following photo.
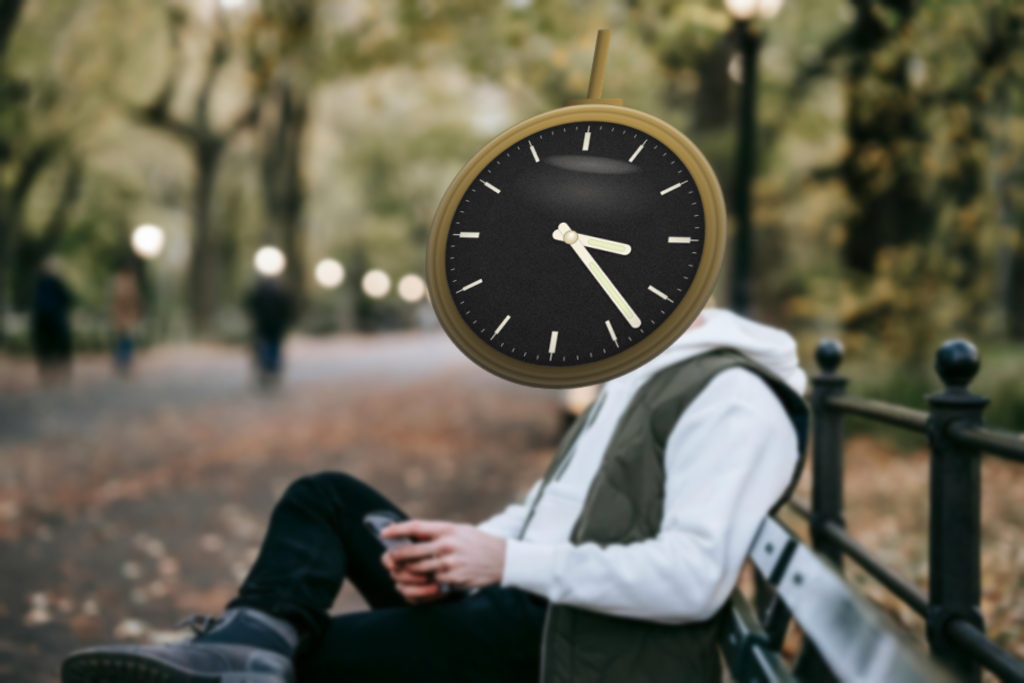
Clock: 3:23
